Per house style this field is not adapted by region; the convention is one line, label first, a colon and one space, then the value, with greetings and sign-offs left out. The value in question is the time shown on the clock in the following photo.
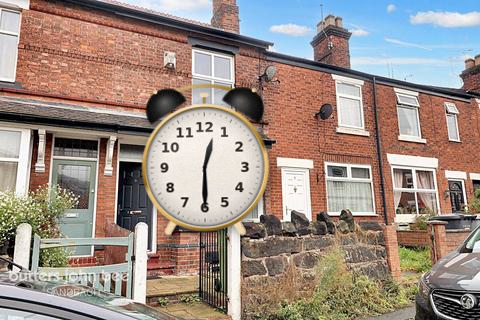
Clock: 12:30
